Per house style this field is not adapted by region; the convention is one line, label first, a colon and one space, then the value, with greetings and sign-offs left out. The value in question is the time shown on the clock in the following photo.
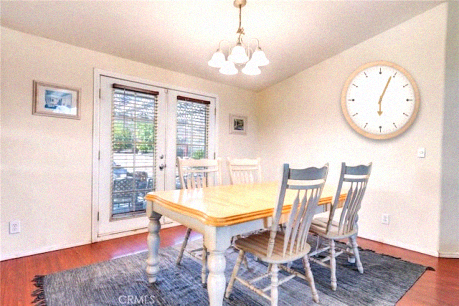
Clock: 6:04
